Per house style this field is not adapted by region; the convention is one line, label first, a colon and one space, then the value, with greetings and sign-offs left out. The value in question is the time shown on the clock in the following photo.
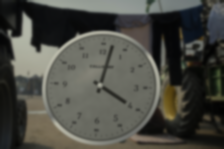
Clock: 4:02
